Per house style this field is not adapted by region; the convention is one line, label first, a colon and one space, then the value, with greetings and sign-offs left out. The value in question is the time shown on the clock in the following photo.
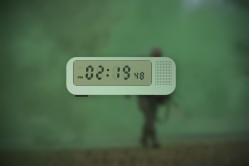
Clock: 2:19:48
